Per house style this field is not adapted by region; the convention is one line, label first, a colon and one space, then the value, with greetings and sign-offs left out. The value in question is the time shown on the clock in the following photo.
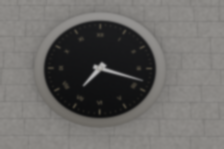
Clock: 7:18
